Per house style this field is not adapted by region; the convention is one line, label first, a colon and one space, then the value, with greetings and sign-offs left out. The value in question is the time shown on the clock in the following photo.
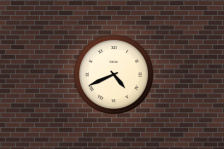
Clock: 4:41
